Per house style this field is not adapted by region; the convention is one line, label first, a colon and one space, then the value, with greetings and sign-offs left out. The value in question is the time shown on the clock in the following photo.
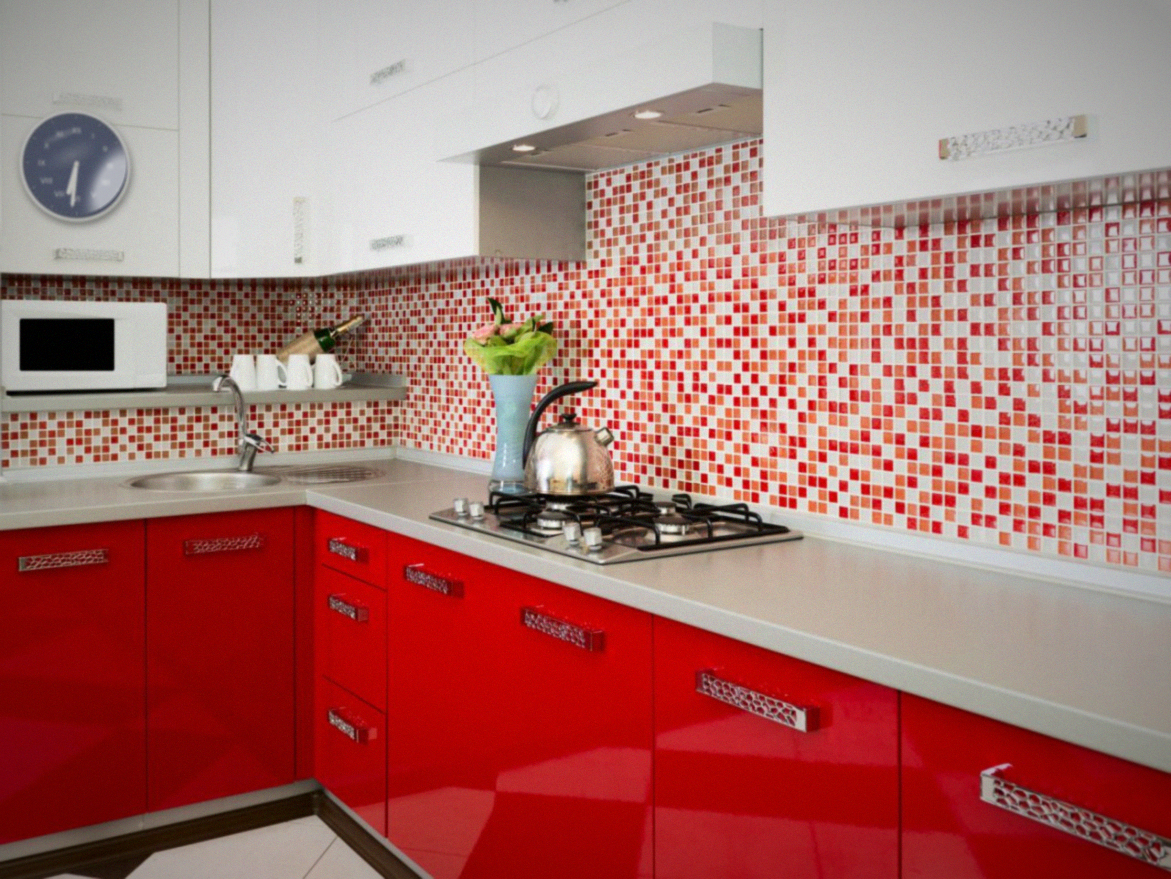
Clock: 6:31
